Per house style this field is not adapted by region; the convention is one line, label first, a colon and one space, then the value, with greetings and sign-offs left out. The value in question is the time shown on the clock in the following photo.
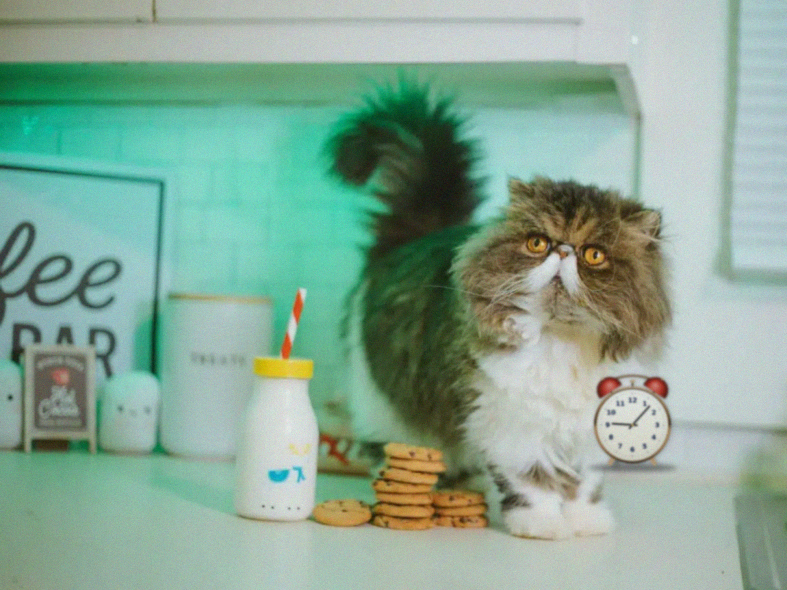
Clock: 9:07
